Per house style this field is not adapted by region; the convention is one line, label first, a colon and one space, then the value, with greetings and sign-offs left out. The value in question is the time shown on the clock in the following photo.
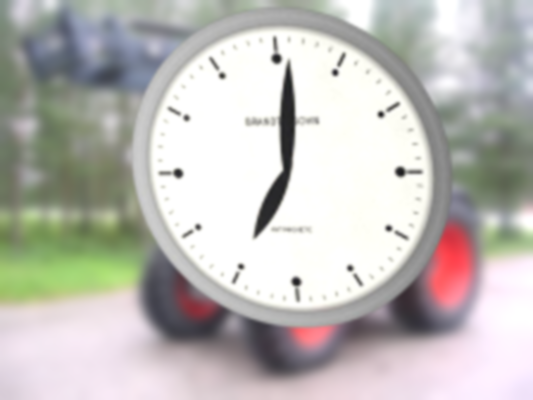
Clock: 7:01
